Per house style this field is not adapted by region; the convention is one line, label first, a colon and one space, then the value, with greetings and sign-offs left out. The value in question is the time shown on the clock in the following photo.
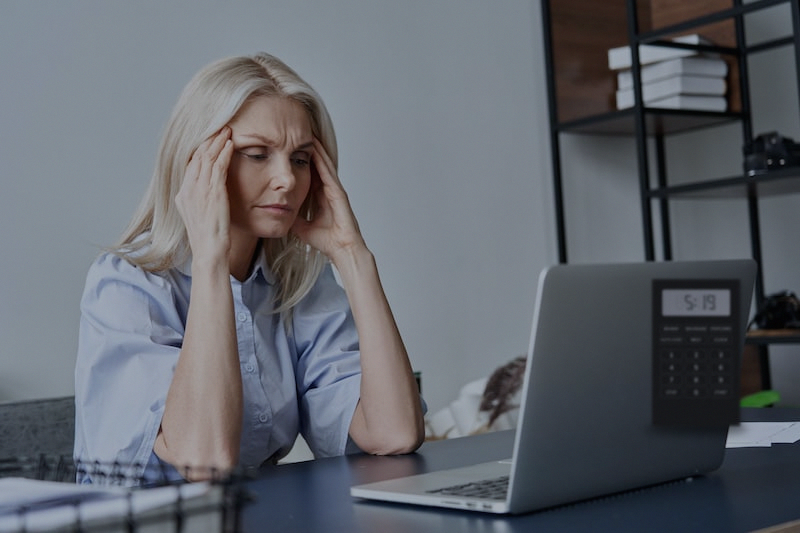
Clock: 5:19
